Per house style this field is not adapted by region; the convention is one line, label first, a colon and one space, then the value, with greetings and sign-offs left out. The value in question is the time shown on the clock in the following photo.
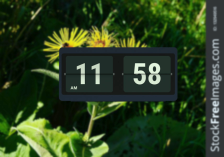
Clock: 11:58
